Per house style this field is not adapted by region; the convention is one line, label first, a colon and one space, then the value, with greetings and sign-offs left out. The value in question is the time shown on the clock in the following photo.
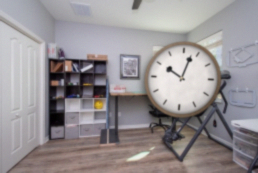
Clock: 10:03
